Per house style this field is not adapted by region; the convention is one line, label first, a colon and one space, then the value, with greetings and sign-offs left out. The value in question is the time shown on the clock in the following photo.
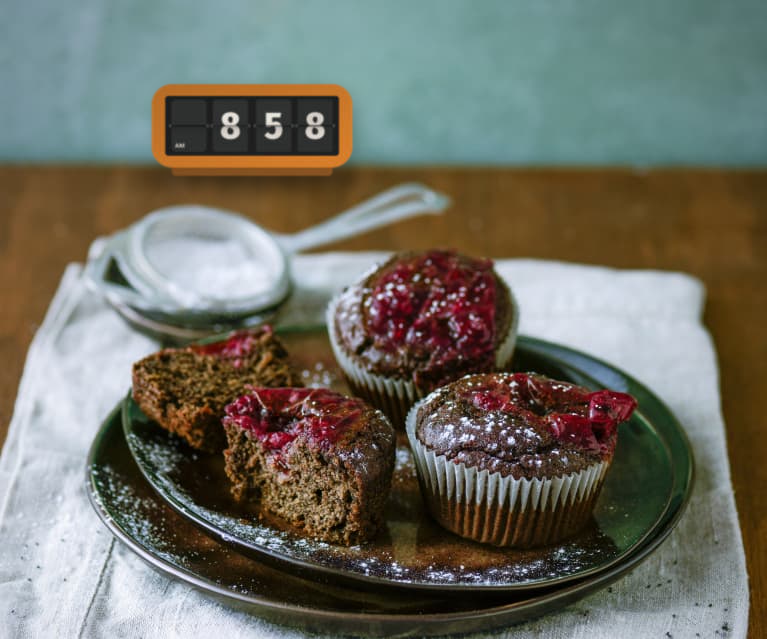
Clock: 8:58
